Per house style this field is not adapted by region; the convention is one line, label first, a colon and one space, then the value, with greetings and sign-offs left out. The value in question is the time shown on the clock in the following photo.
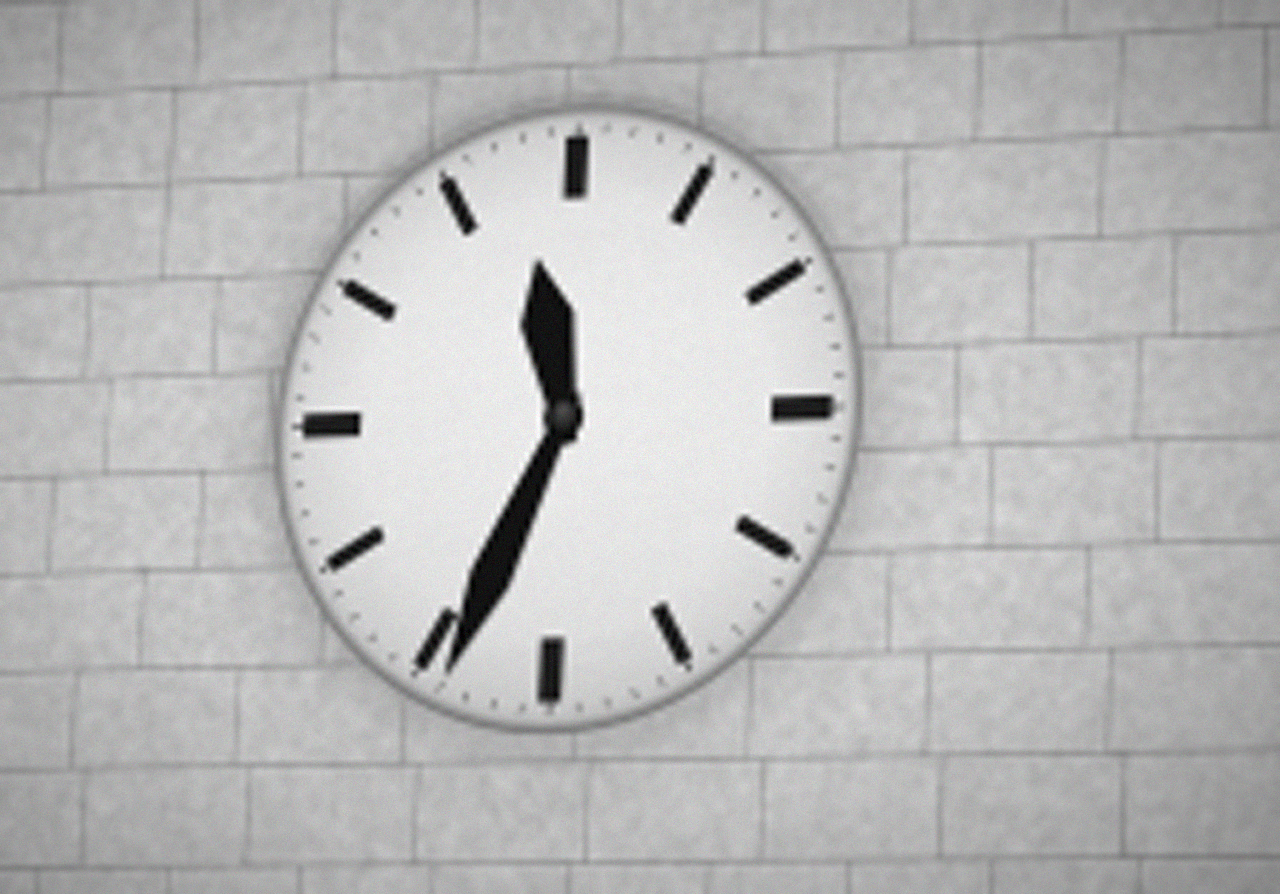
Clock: 11:34
